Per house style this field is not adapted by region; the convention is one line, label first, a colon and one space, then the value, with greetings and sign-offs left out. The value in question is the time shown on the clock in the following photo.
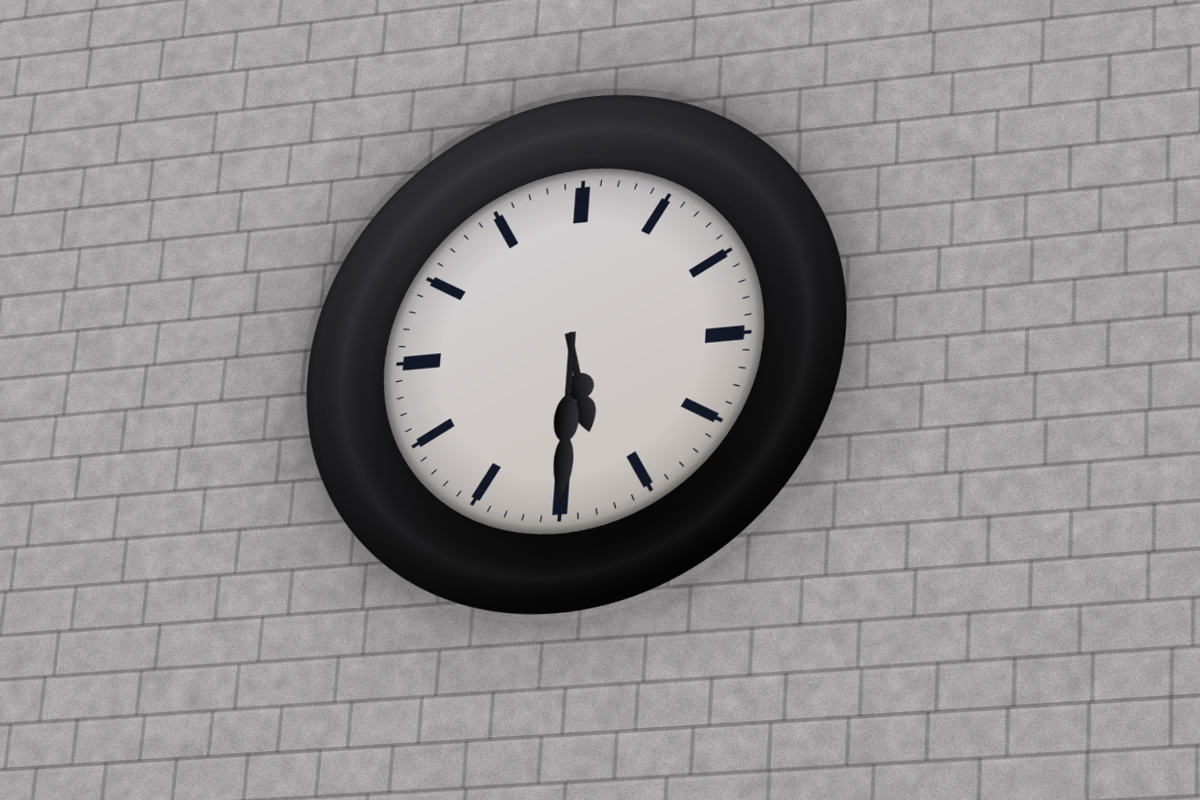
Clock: 5:30
